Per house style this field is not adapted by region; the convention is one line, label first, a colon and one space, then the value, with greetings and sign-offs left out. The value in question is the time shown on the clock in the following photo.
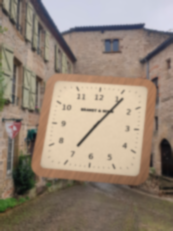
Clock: 7:06
